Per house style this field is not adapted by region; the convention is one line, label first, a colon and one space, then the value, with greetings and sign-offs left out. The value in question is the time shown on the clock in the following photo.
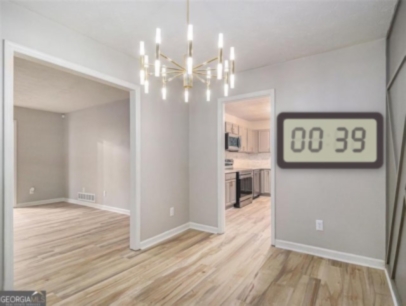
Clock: 0:39
